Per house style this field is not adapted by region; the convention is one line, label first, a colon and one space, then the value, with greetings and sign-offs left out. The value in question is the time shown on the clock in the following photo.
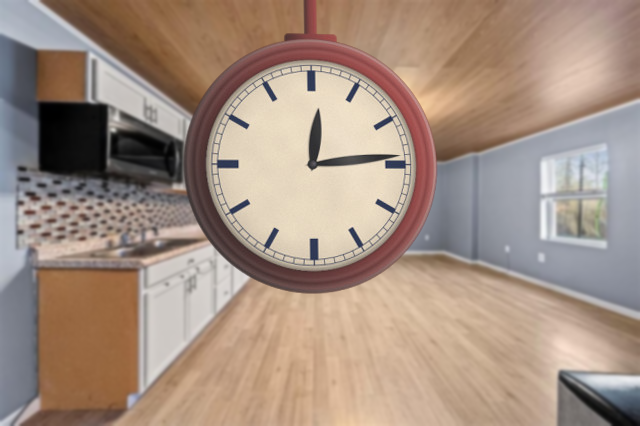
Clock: 12:14
